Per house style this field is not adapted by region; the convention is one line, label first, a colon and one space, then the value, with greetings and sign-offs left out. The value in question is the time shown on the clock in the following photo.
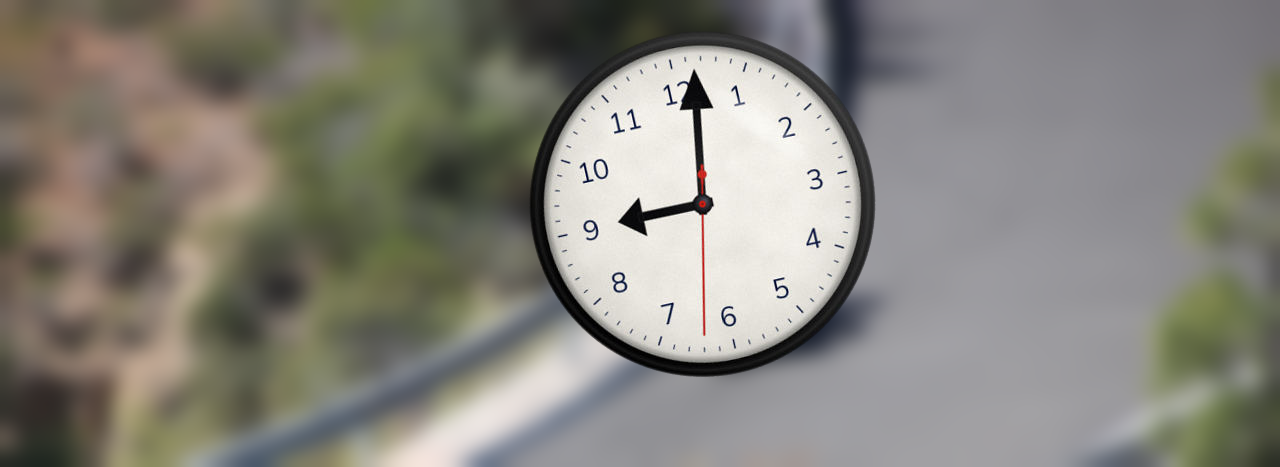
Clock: 9:01:32
